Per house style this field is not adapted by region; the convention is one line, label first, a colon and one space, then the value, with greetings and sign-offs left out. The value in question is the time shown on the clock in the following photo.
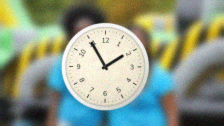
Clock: 1:55
